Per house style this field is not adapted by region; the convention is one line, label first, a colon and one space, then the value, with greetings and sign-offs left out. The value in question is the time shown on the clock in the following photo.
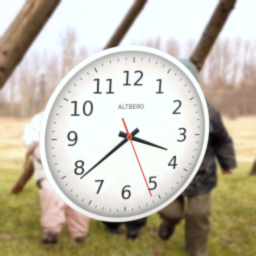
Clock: 3:38:26
